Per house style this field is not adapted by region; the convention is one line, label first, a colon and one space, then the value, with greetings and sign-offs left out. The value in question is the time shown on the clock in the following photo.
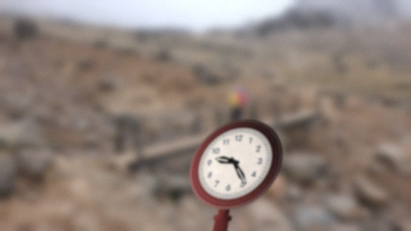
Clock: 9:24
